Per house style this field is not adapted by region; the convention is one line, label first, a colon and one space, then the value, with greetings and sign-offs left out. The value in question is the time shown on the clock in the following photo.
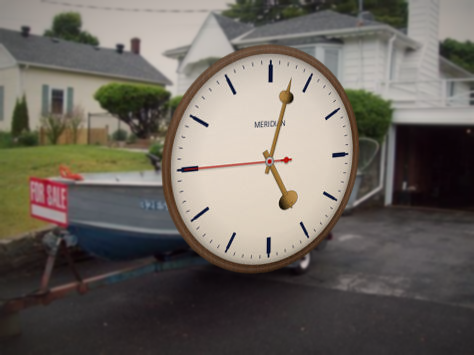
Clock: 5:02:45
